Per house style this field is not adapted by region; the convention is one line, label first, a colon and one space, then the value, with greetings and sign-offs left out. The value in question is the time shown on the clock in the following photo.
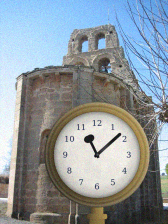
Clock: 11:08
